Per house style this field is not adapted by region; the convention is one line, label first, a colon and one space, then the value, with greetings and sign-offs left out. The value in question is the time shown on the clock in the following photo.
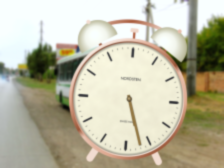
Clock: 5:27
